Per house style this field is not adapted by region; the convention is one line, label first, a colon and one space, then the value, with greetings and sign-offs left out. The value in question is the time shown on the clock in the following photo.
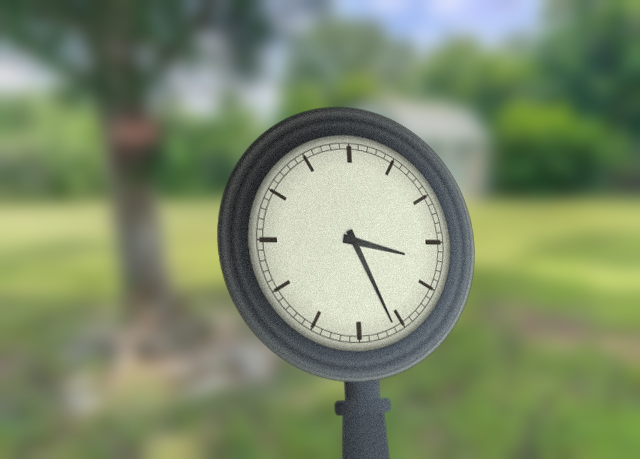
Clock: 3:26
